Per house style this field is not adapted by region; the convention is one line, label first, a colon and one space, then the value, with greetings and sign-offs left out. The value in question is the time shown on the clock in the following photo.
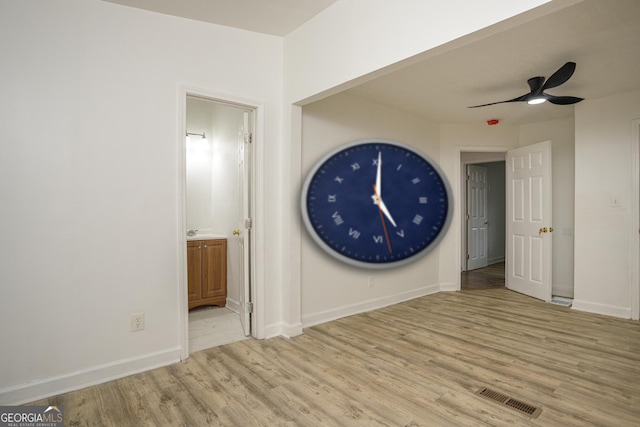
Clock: 5:00:28
